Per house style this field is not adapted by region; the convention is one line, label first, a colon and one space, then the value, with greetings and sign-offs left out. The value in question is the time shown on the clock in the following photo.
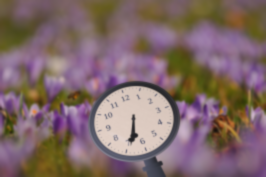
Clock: 6:34
